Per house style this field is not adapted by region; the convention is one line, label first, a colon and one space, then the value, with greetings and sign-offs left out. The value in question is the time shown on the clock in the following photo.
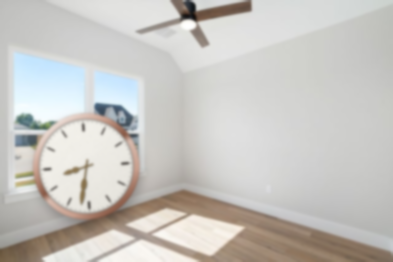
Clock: 8:32
